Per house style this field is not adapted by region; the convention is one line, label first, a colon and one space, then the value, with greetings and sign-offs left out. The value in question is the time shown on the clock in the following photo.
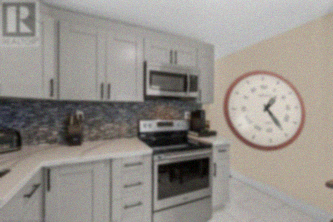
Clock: 1:25
